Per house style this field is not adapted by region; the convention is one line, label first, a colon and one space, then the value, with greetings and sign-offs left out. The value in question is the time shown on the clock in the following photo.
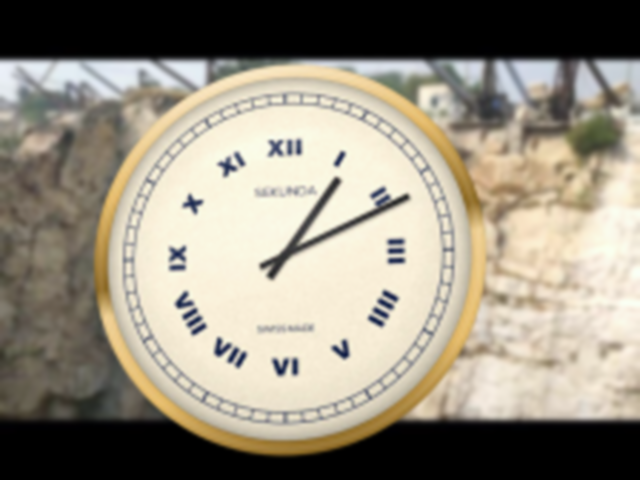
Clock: 1:11
